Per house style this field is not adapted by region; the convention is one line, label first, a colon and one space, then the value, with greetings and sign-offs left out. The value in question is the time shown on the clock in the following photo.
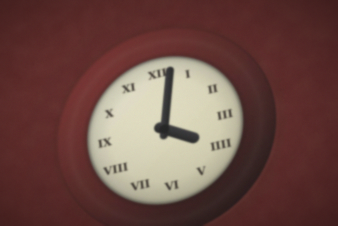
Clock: 4:02
